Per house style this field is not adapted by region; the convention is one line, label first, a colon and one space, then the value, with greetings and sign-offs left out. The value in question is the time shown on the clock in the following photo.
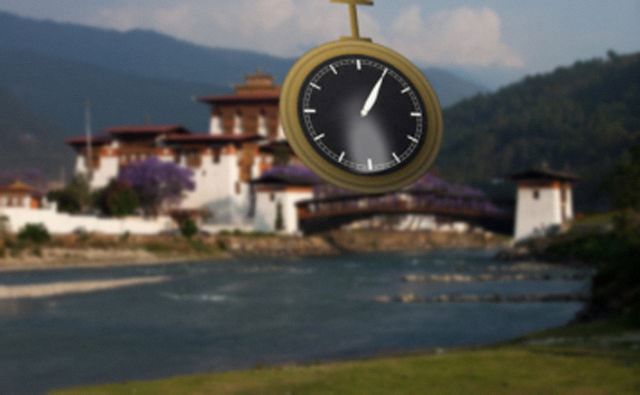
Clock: 1:05
